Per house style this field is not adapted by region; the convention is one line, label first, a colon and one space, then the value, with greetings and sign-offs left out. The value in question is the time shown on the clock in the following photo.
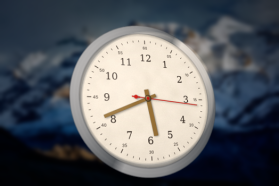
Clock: 5:41:16
